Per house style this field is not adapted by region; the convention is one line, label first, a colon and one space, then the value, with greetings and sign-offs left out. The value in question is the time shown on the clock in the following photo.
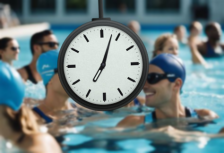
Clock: 7:03
